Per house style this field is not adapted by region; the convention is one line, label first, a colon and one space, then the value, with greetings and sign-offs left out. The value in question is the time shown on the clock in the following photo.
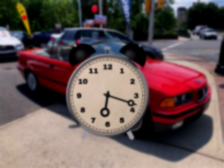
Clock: 6:18
